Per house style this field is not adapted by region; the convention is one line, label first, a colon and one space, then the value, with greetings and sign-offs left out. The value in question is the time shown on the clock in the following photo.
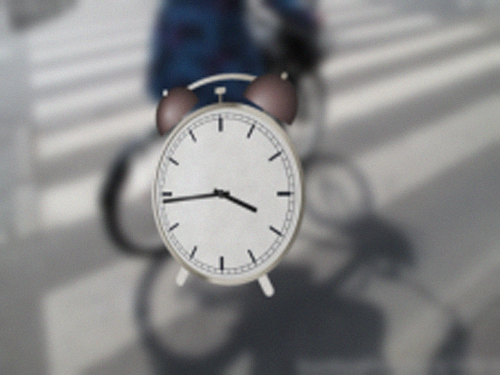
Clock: 3:44
